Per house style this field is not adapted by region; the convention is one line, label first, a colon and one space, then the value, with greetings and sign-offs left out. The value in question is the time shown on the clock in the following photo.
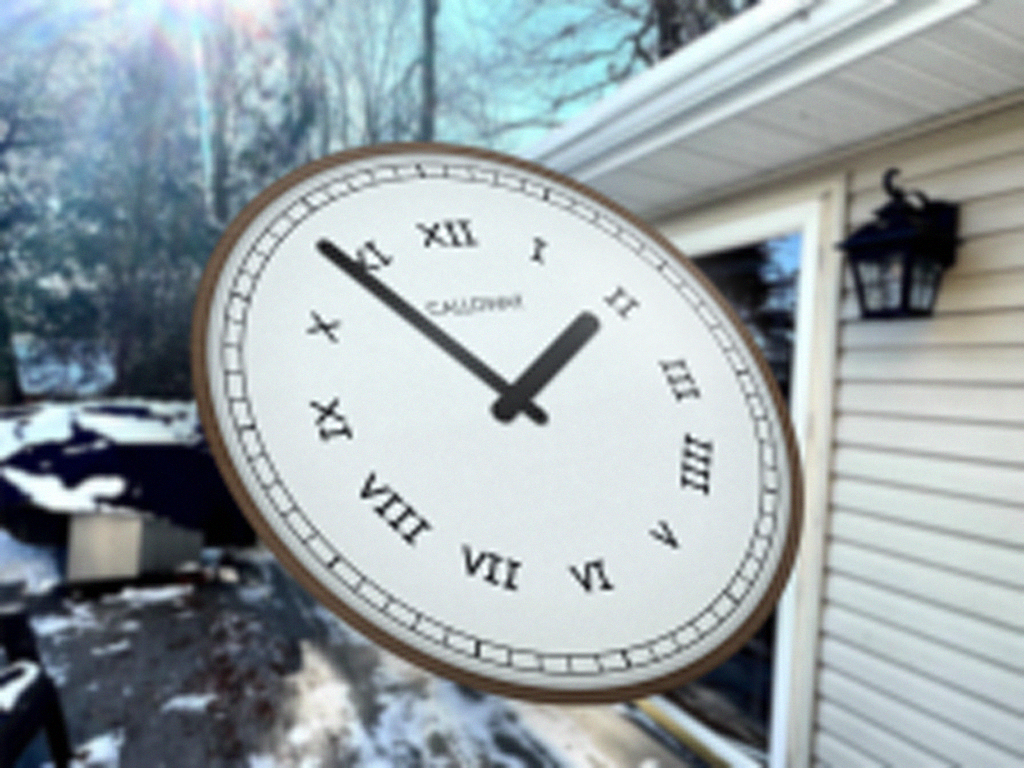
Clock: 1:54
